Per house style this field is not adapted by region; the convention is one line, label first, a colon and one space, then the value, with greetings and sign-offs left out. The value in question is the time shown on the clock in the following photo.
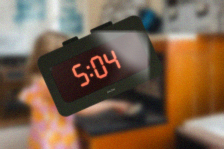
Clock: 5:04
